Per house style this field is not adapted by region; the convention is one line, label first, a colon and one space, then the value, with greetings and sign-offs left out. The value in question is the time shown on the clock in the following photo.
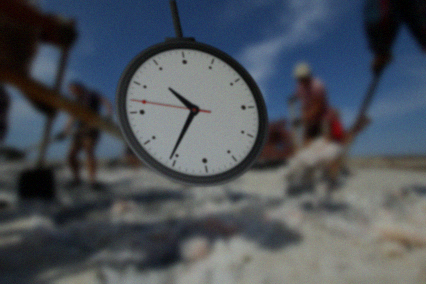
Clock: 10:35:47
